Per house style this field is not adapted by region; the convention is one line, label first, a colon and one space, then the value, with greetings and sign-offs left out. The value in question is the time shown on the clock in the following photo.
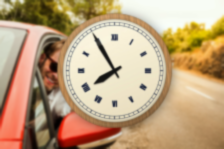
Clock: 7:55
